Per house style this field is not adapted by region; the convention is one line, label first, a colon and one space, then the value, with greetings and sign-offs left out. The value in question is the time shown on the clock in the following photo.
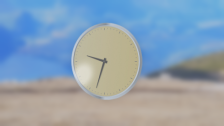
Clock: 9:33
